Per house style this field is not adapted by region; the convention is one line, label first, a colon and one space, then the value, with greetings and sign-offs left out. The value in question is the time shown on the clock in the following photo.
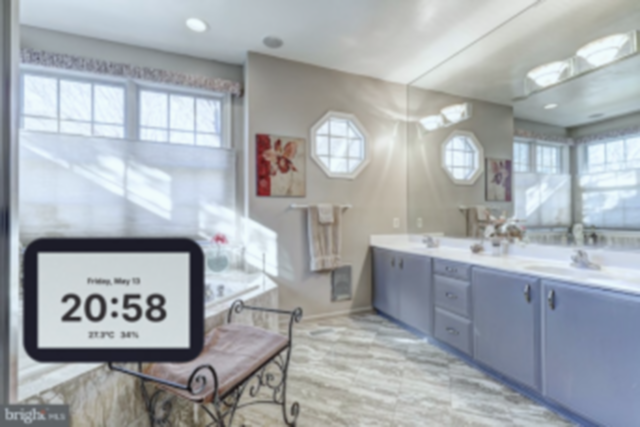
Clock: 20:58
